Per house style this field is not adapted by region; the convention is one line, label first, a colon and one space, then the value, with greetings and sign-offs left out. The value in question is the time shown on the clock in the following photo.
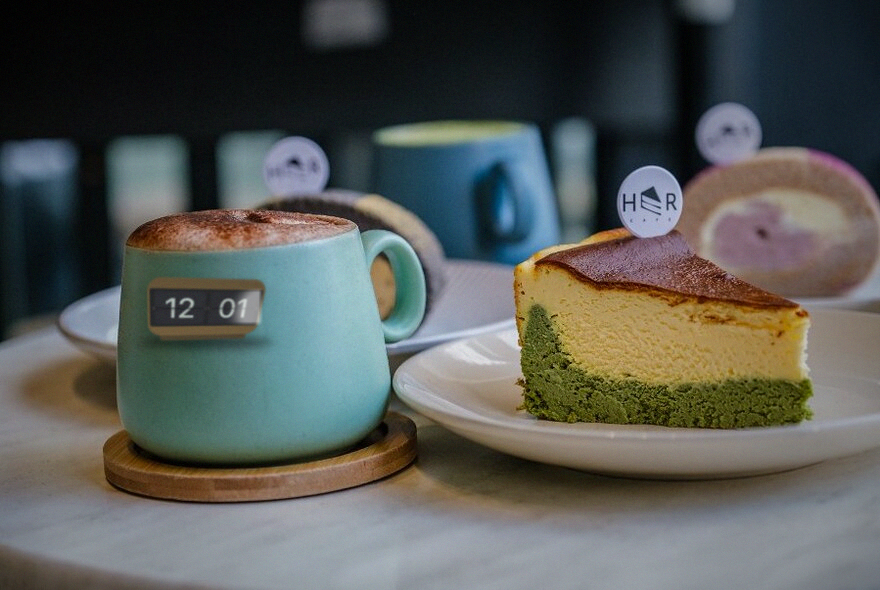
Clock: 12:01
